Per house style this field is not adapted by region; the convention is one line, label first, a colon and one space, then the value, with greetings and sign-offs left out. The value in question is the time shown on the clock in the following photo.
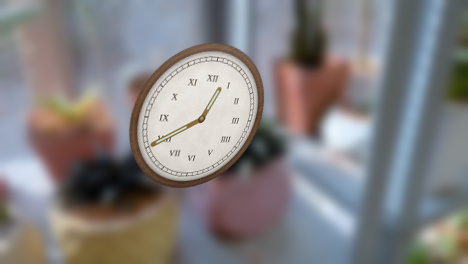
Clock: 12:40
